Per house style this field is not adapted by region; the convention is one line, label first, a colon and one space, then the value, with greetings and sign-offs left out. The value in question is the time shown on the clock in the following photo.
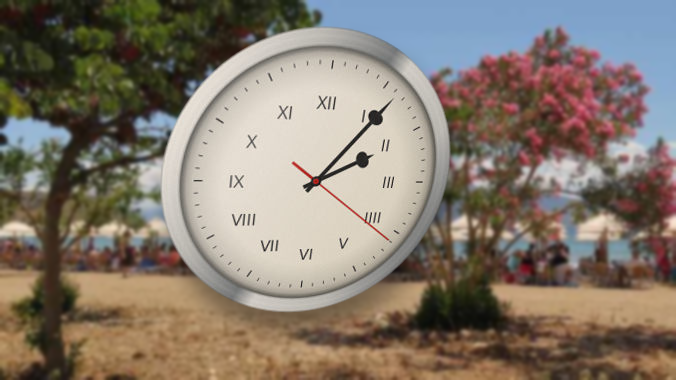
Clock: 2:06:21
